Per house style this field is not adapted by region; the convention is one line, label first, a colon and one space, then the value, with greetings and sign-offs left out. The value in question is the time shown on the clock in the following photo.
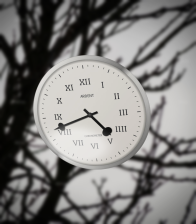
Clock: 4:42
